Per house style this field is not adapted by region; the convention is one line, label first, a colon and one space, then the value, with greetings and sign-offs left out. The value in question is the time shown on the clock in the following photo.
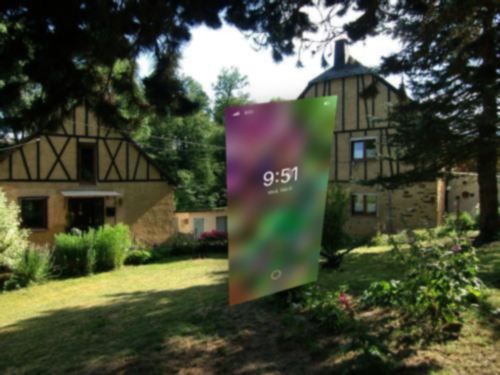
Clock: 9:51
